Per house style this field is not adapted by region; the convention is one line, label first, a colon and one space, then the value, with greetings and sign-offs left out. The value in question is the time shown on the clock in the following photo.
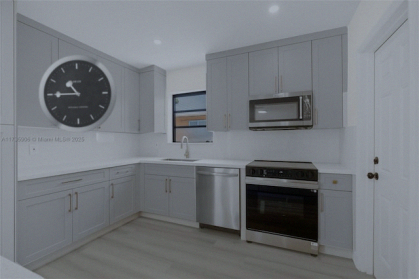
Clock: 10:45
